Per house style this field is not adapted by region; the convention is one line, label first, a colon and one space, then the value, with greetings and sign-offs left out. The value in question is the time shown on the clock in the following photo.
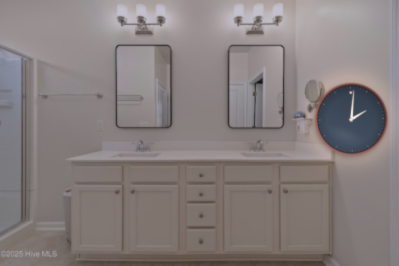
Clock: 2:01
